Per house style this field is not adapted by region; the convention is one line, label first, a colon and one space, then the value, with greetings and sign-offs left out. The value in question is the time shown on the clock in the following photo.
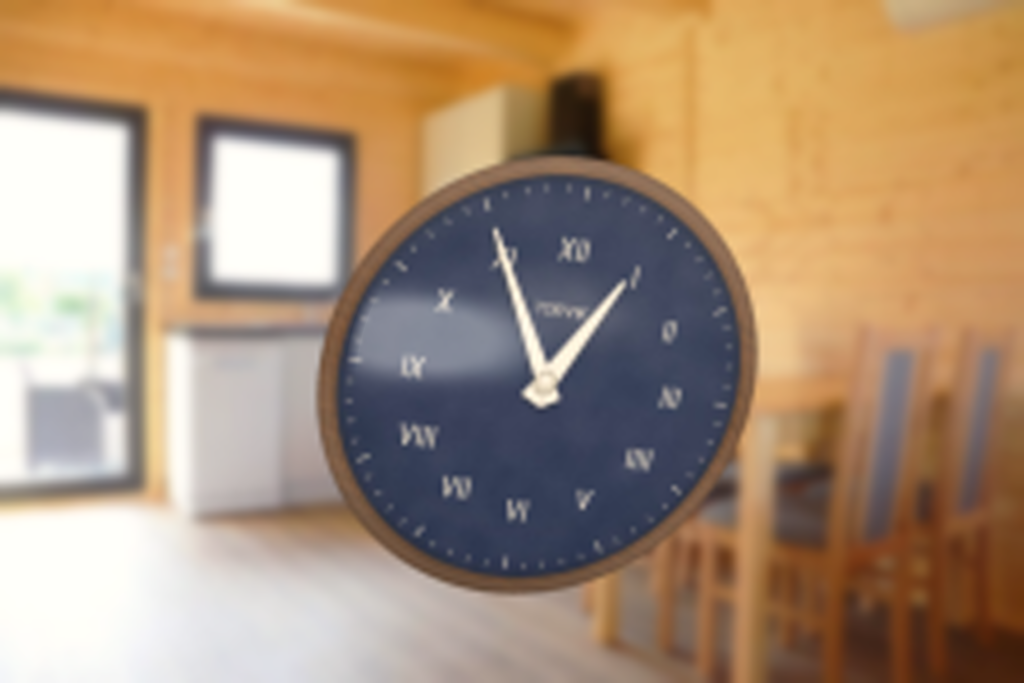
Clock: 12:55
